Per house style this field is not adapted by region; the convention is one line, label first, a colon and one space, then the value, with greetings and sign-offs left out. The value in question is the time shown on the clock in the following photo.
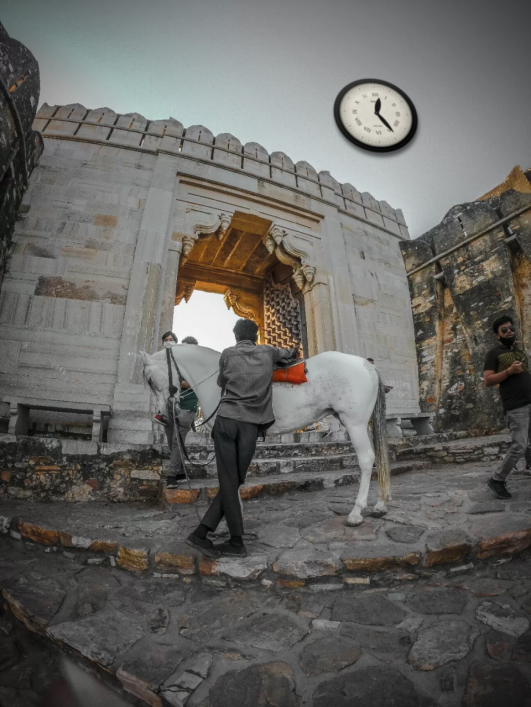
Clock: 12:24
